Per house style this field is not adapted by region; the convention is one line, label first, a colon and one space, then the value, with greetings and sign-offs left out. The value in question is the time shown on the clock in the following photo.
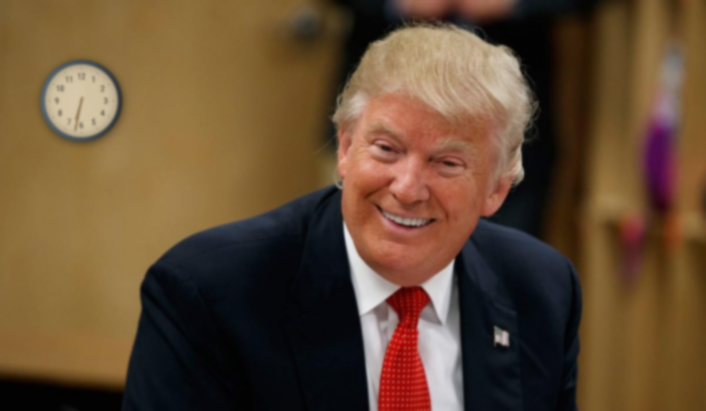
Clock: 6:32
